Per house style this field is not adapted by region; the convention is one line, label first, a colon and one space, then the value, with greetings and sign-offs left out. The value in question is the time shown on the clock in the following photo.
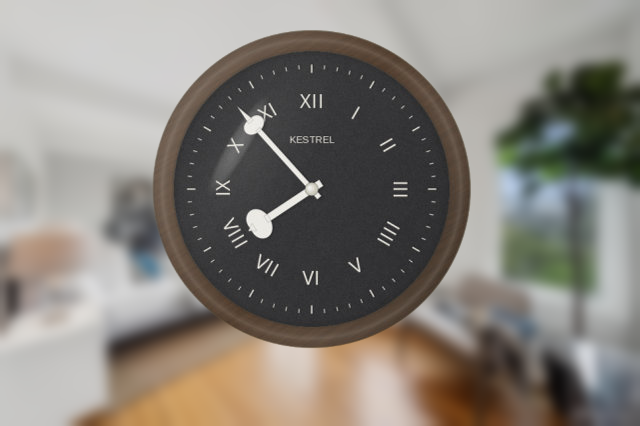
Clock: 7:53
